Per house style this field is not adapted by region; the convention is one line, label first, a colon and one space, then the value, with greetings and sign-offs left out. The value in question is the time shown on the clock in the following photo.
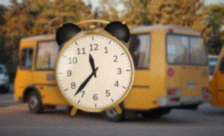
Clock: 11:37
